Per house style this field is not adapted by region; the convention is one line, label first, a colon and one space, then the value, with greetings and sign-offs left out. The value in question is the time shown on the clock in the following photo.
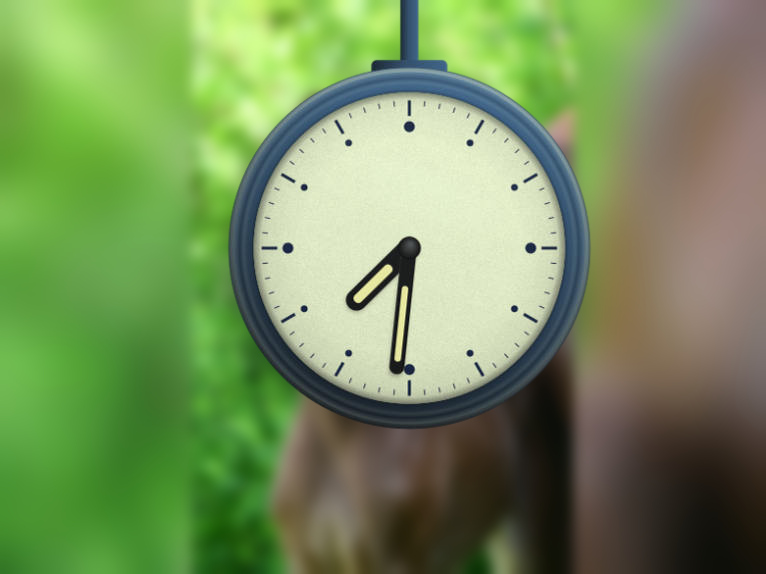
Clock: 7:31
